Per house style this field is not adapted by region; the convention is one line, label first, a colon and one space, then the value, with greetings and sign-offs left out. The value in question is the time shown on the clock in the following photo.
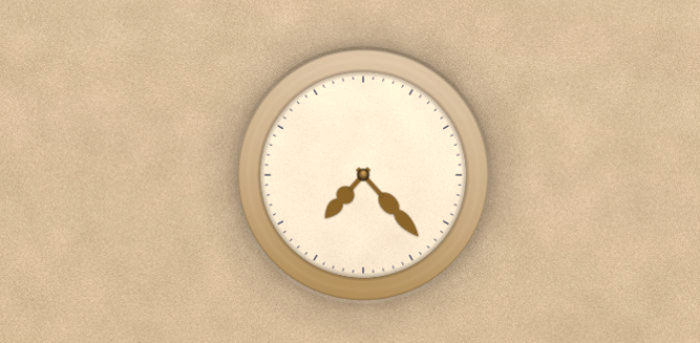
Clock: 7:23
